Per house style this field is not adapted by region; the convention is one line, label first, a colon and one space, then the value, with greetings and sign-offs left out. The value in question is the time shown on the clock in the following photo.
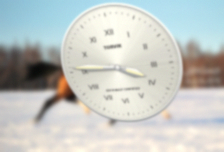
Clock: 3:46
